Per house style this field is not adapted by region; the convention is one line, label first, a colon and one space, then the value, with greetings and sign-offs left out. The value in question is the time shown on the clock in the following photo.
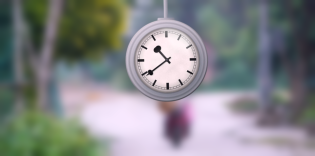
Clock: 10:39
